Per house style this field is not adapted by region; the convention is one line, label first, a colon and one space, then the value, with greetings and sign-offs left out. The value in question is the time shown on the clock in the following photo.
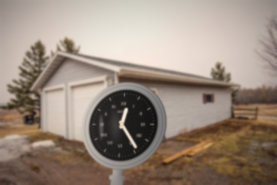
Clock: 12:24
